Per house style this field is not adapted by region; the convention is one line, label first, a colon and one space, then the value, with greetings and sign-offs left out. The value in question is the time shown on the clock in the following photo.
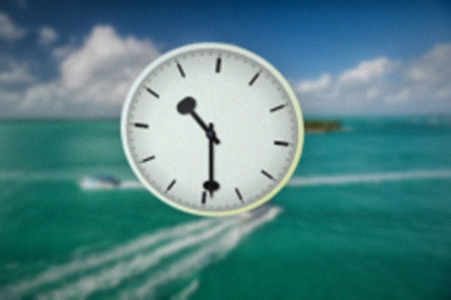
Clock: 10:29
